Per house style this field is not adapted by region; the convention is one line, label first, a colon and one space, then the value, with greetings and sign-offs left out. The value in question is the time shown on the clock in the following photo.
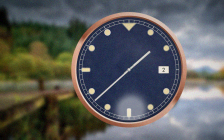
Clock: 1:38
